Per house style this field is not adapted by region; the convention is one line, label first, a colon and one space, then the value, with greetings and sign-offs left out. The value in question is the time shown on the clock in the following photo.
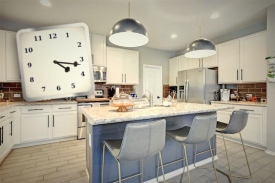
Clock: 4:17
